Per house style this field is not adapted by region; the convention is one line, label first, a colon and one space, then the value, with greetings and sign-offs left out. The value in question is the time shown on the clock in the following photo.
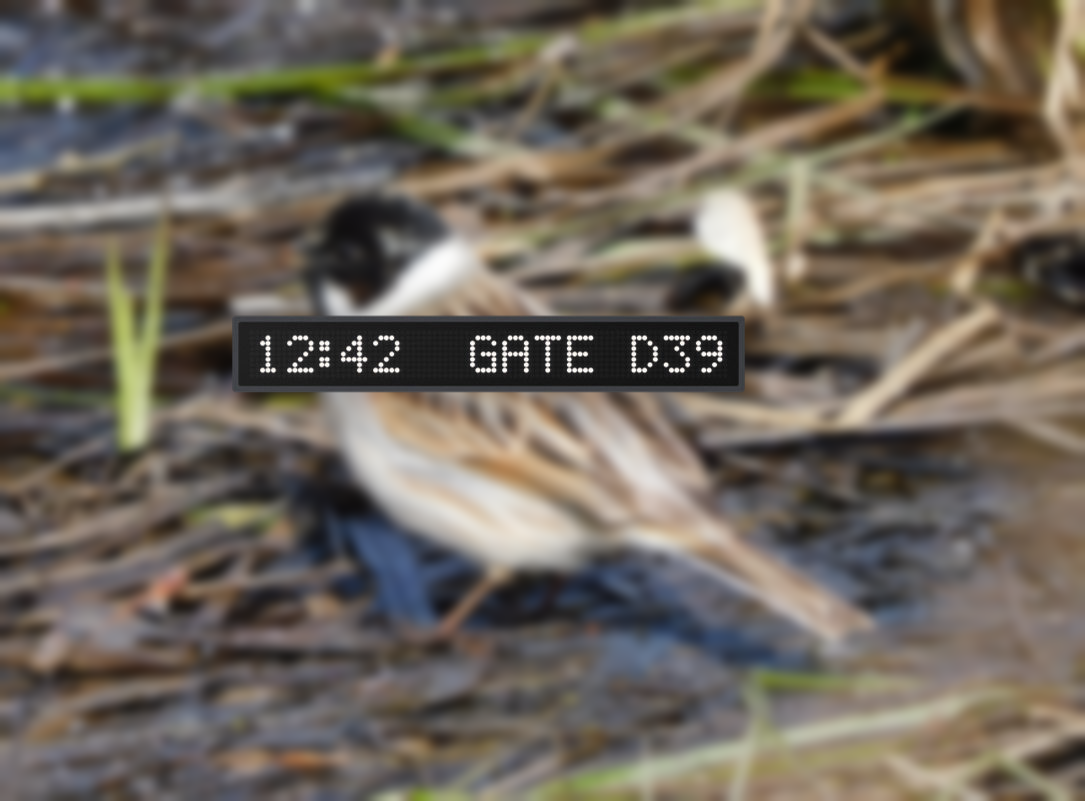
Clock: 12:42
